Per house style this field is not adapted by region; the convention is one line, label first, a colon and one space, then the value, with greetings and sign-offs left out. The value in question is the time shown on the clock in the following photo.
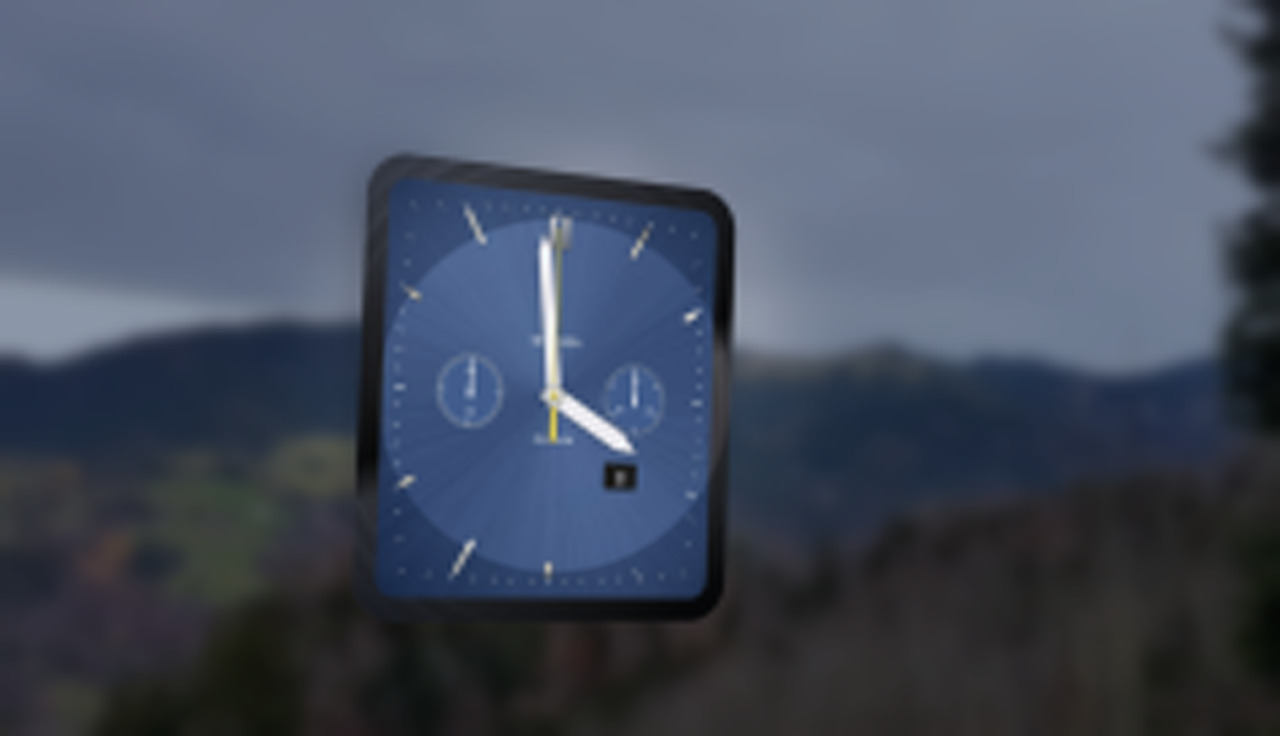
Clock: 3:59
